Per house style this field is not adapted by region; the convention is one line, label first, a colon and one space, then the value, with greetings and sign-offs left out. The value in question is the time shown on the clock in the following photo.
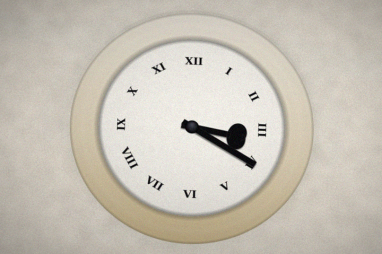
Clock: 3:20
